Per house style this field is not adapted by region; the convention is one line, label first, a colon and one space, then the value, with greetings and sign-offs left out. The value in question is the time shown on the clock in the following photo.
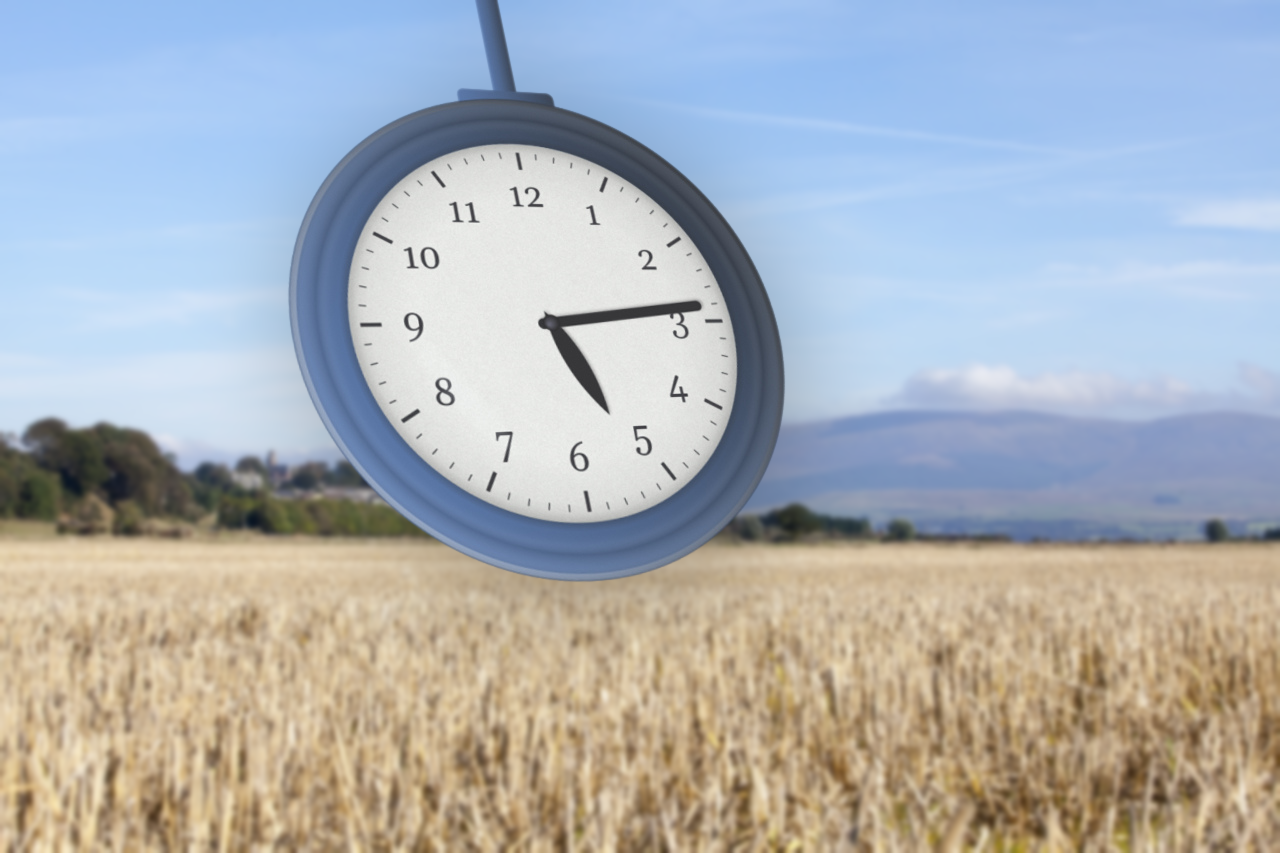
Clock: 5:14
